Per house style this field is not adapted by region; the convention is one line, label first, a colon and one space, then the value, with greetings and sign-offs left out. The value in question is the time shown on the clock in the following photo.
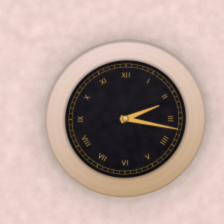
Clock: 2:17
